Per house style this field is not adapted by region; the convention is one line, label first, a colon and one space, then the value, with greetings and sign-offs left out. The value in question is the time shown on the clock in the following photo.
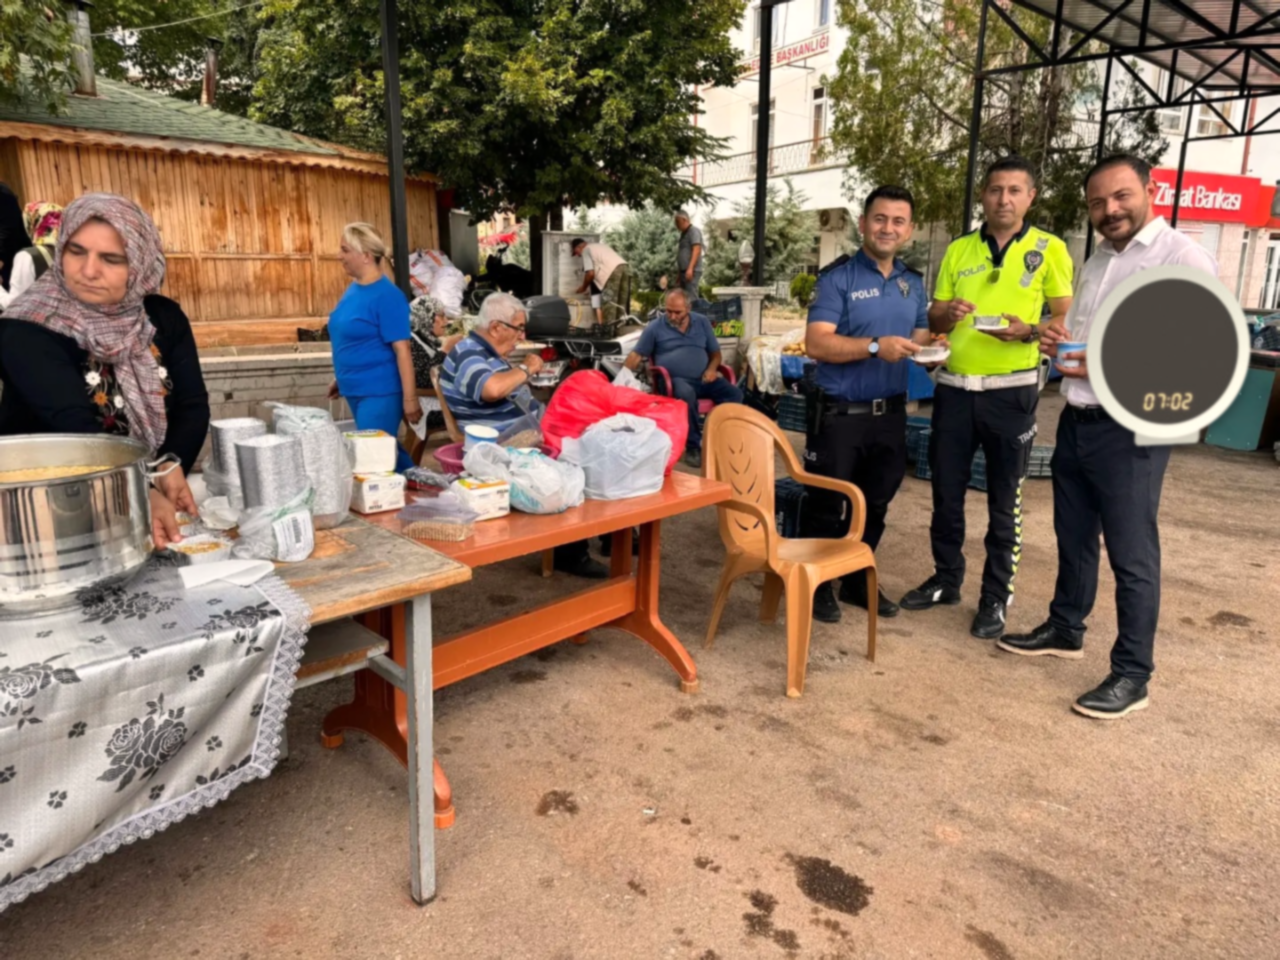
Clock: 7:02
